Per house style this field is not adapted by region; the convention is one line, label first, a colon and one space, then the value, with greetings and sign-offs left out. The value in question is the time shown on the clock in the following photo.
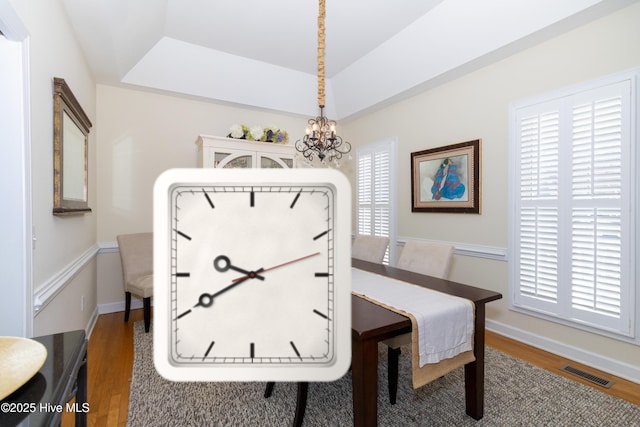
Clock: 9:40:12
